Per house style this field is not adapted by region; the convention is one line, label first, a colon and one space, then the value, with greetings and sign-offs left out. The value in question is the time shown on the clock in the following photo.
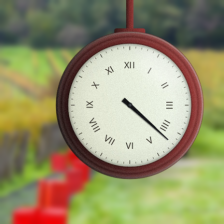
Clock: 4:22
